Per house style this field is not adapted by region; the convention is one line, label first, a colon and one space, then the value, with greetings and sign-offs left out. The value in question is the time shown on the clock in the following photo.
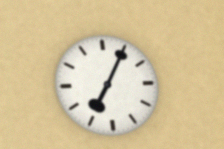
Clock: 7:05
